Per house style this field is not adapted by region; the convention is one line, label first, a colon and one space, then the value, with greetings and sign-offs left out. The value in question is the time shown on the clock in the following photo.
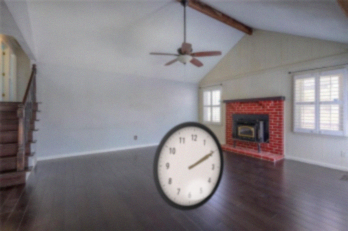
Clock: 2:10
